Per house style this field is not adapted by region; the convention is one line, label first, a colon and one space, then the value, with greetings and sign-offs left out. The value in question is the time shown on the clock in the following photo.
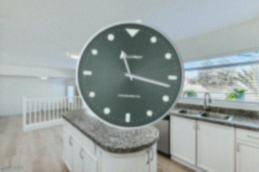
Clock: 11:17
